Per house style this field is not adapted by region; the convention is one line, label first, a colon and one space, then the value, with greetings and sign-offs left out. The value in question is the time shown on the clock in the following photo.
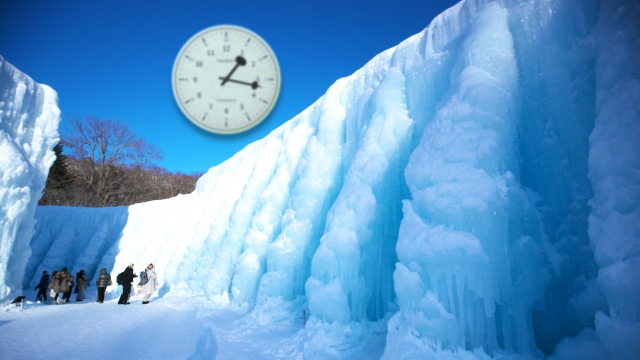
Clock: 1:17
